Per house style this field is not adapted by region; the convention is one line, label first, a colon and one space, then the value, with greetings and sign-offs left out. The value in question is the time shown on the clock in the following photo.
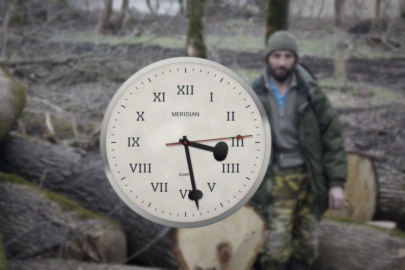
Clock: 3:28:14
